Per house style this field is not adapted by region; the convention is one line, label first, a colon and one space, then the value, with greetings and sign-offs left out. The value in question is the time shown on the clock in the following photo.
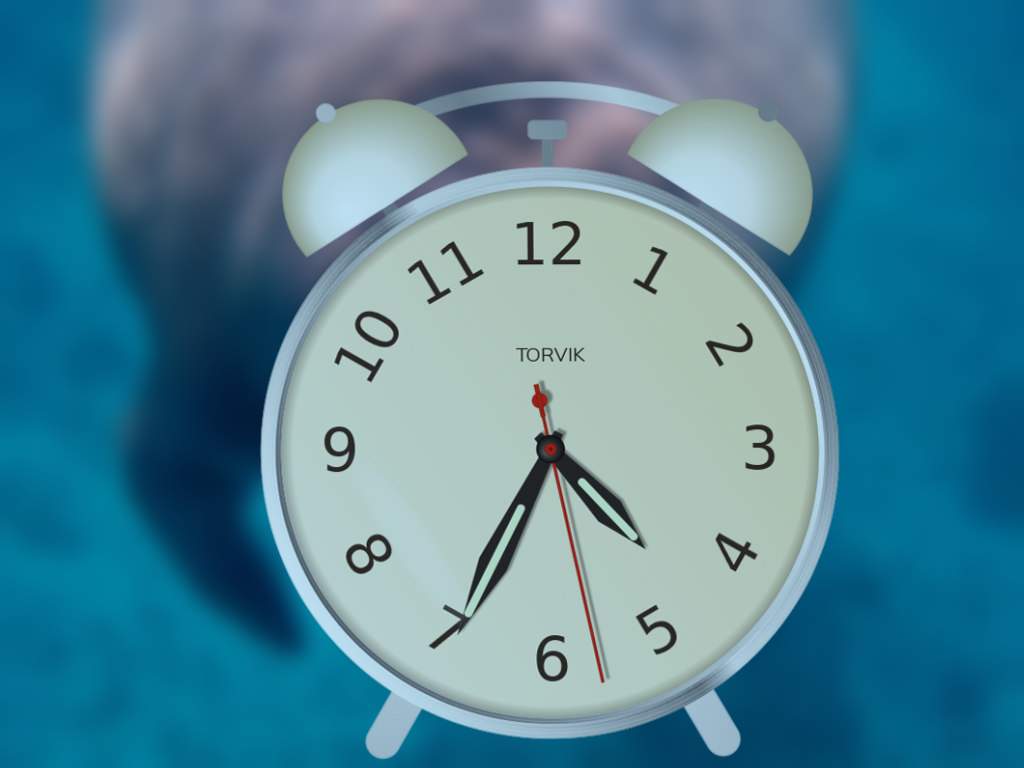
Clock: 4:34:28
